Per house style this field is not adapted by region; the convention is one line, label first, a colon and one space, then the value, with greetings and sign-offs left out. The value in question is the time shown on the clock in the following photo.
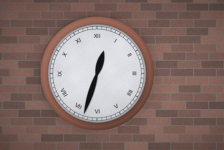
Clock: 12:33
